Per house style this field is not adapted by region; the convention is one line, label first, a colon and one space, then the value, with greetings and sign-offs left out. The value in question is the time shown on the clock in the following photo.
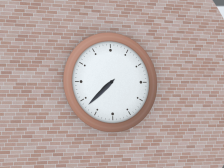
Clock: 7:38
